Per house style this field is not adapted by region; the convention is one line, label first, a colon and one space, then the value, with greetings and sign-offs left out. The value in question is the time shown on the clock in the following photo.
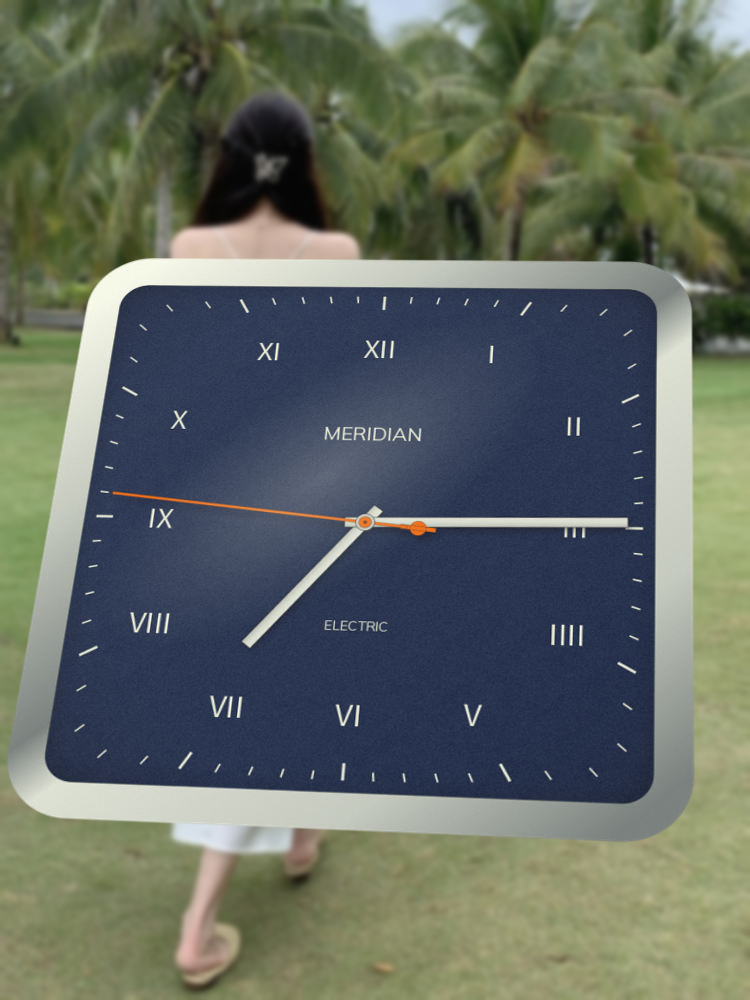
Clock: 7:14:46
